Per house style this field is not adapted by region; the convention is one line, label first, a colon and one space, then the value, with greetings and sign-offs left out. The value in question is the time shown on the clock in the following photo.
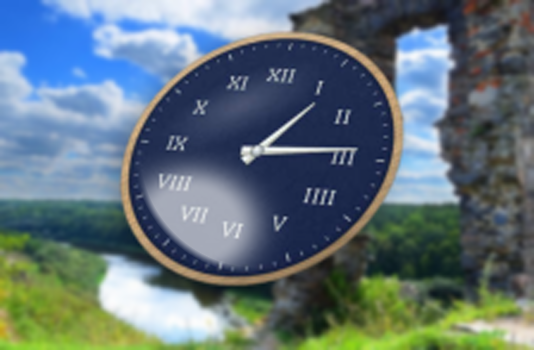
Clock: 1:14
